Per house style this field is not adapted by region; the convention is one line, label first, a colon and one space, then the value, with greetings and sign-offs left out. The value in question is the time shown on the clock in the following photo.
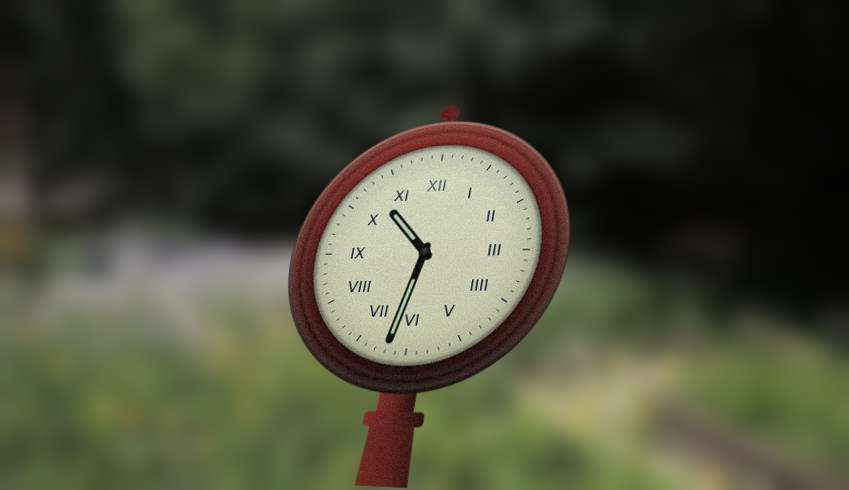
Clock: 10:32
